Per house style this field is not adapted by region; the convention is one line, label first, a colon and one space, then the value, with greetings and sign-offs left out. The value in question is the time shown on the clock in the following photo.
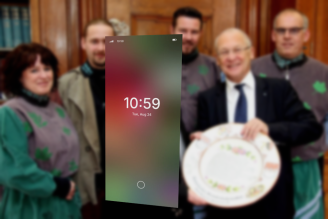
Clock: 10:59
